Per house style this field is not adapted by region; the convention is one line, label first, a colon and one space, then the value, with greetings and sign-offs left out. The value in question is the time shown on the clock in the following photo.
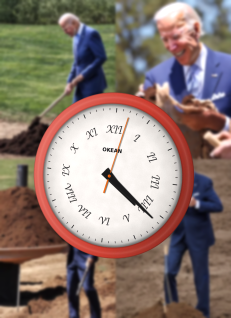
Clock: 4:21:02
